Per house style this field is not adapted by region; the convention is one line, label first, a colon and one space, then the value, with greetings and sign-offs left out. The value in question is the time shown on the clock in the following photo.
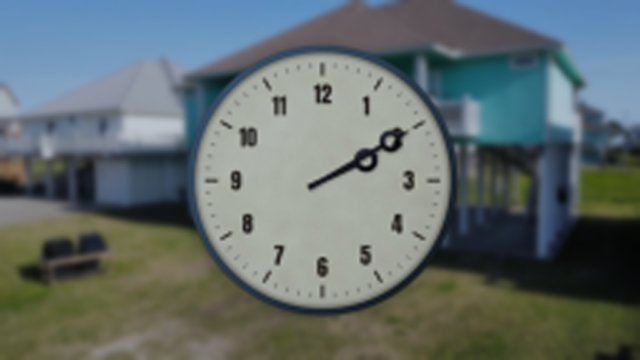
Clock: 2:10
